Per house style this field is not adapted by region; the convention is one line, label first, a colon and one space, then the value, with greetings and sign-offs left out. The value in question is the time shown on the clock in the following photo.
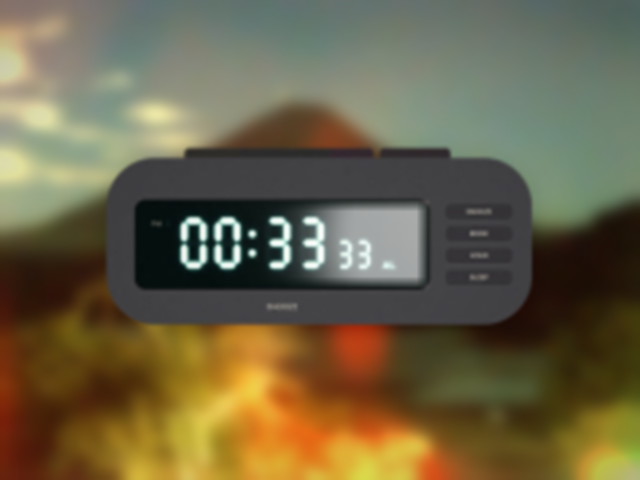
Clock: 0:33:33
